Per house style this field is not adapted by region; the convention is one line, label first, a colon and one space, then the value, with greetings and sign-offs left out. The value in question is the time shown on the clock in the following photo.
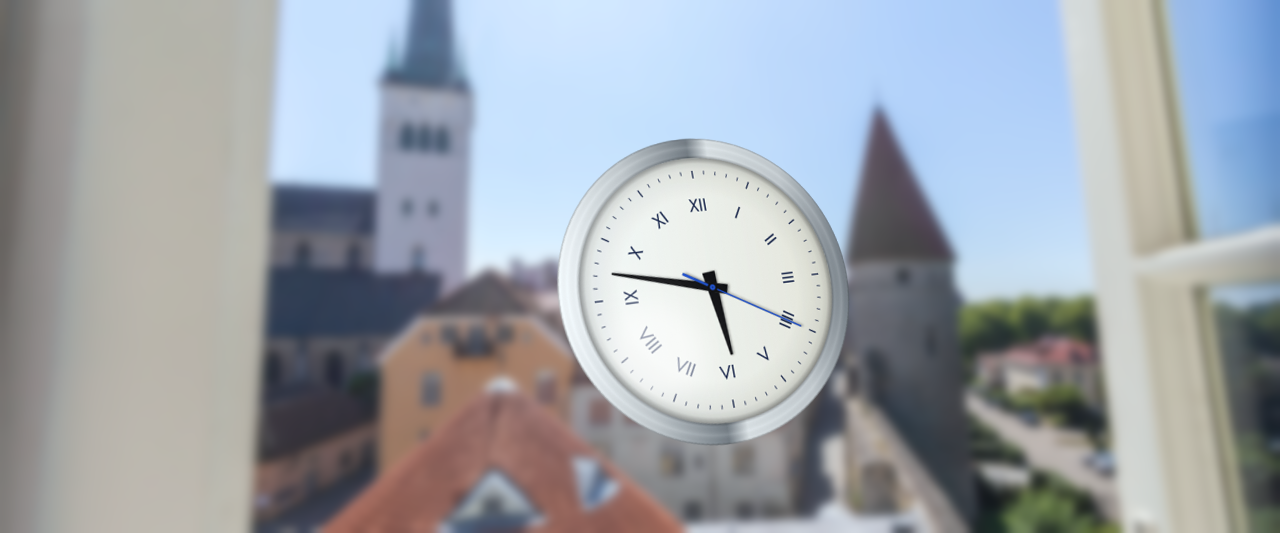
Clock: 5:47:20
